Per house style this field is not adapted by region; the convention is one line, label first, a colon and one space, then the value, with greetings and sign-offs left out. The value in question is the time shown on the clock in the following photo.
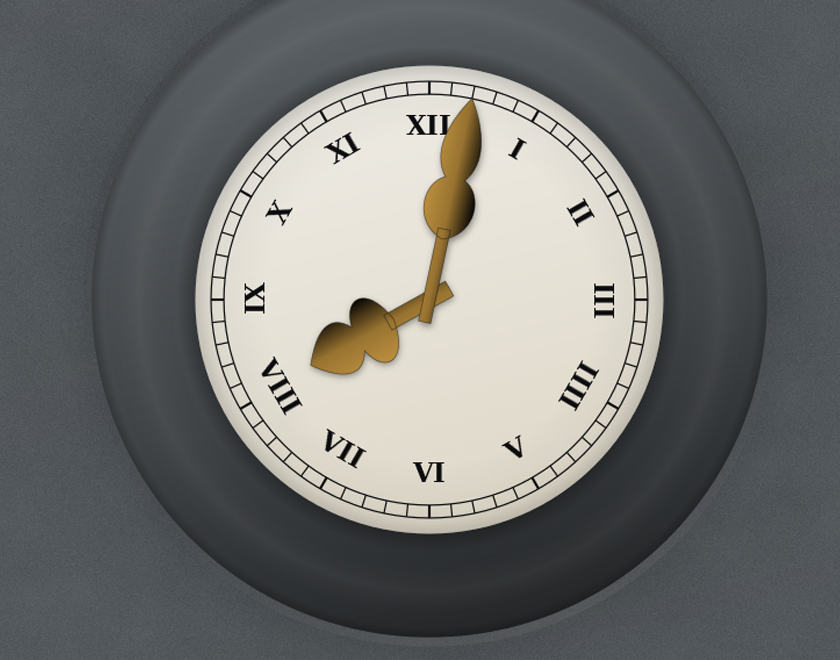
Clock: 8:02
